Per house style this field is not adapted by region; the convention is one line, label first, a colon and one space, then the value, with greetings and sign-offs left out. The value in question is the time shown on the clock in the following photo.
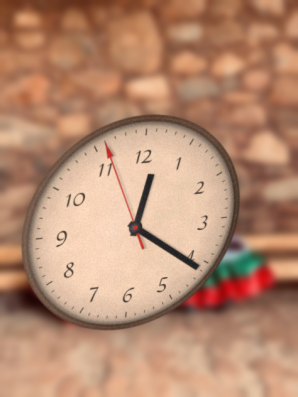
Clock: 12:20:56
